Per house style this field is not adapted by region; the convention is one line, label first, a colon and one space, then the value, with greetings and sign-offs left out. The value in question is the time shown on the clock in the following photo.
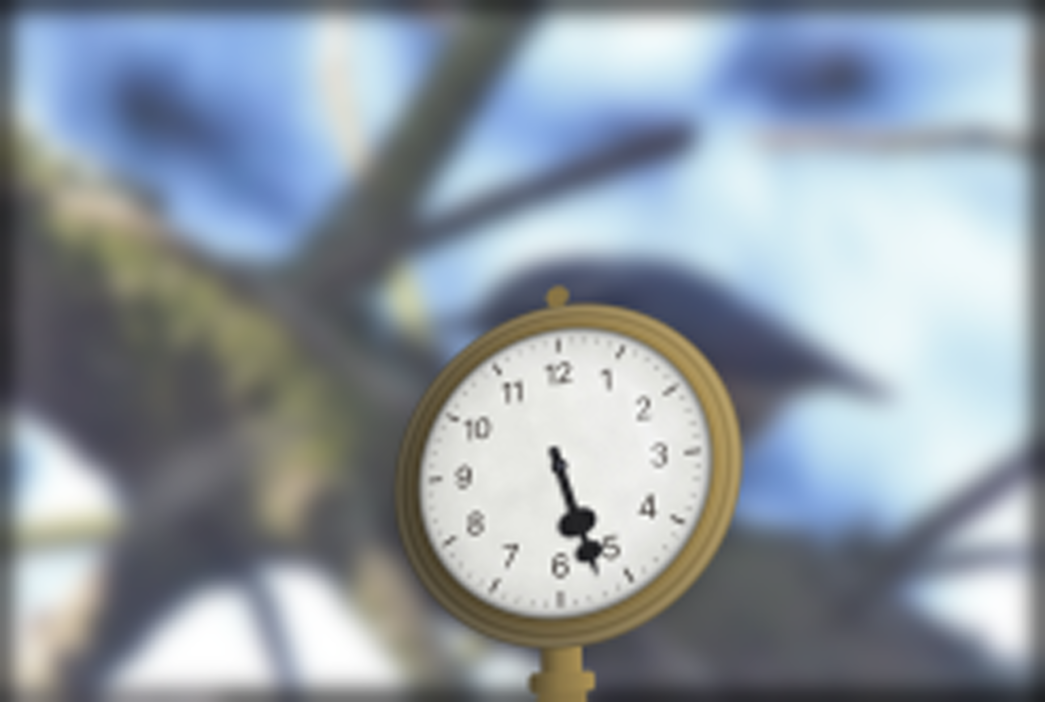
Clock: 5:27
